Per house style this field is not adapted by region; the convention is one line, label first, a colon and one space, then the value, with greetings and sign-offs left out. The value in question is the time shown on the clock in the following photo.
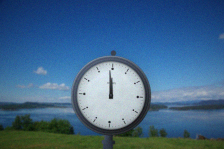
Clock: 11:59
